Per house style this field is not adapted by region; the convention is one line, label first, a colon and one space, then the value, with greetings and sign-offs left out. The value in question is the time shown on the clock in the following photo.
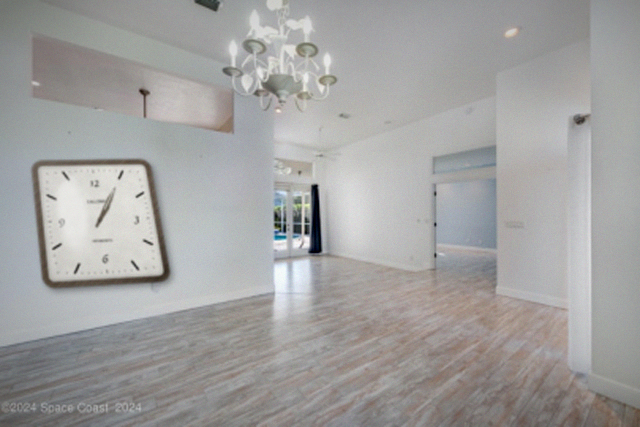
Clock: 1:05
